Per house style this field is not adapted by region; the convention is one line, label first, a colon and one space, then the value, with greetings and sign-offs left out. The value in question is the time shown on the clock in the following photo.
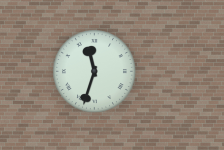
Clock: 11:33
